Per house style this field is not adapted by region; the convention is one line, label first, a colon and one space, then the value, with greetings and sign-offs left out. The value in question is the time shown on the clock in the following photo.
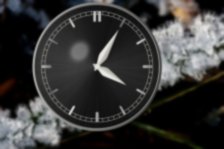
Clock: 4:05
